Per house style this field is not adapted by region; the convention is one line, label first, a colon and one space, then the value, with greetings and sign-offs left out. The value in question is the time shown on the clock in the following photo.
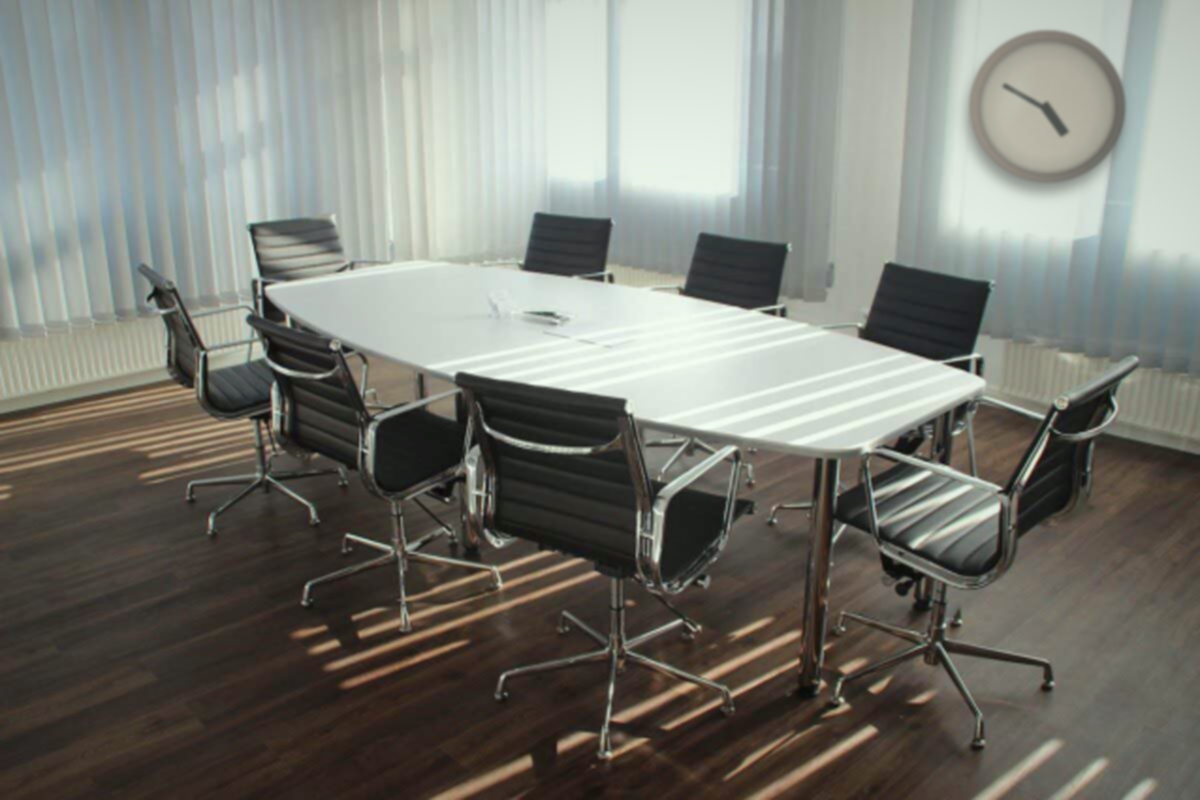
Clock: 4:50
